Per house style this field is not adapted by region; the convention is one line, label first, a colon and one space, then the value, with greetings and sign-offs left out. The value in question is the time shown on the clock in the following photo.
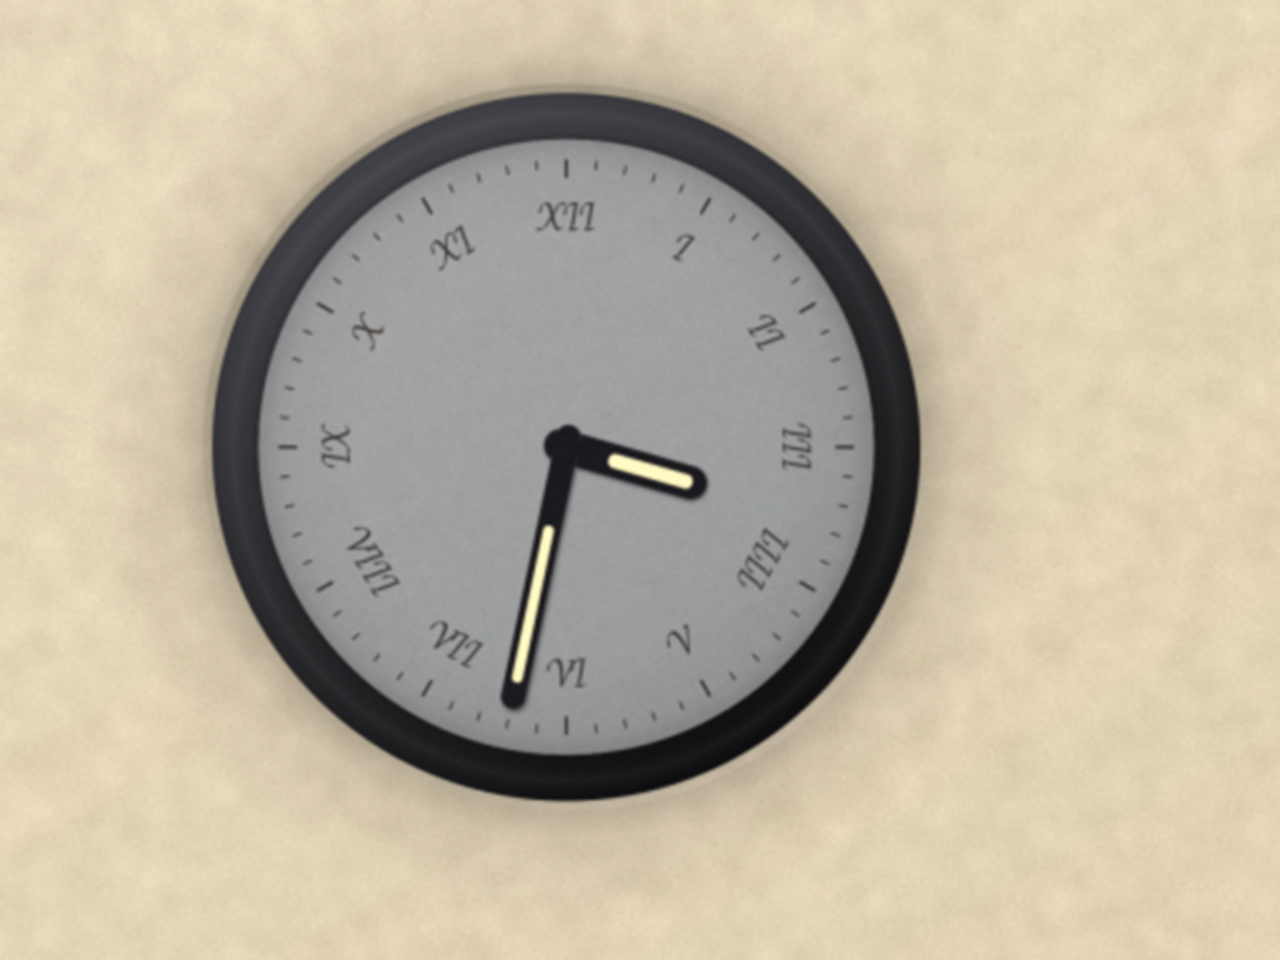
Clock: 3:32
